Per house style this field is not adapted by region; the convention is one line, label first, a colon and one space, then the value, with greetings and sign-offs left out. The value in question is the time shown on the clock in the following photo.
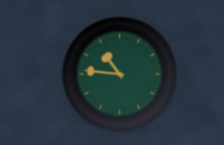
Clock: 10:46
